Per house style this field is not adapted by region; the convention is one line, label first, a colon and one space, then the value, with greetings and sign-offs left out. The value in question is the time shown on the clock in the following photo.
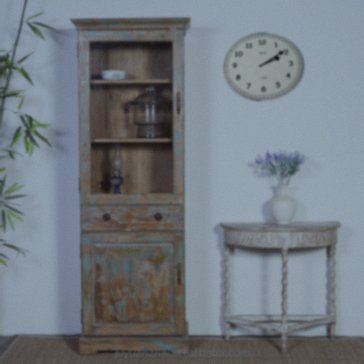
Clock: 2:09
